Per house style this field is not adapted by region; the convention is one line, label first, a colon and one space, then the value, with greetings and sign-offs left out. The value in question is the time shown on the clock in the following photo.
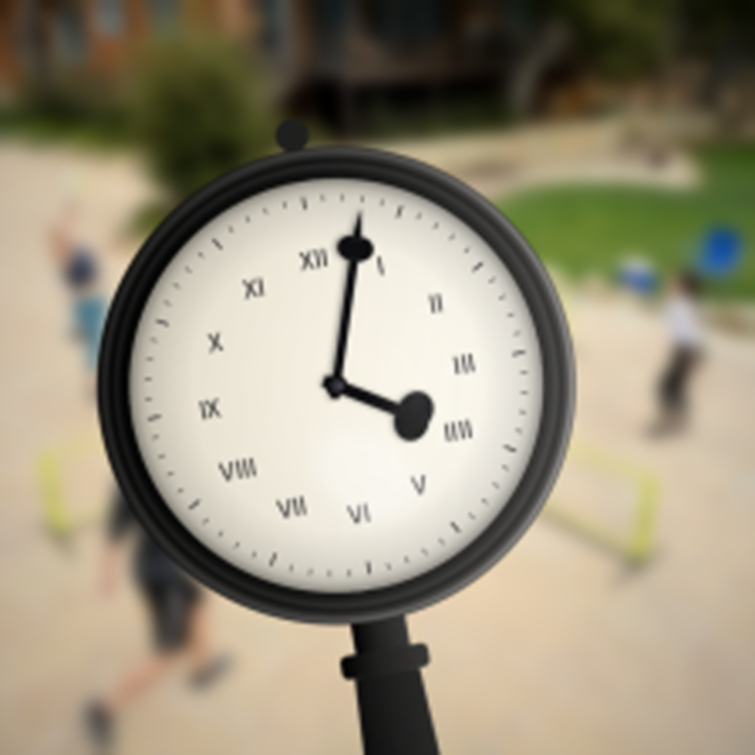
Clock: 4:03
